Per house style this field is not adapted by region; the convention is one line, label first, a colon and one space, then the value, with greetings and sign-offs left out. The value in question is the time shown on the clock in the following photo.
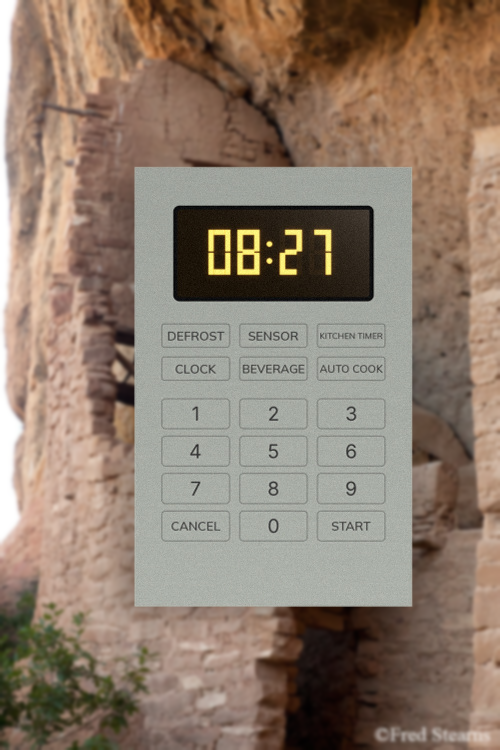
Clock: 8:27
